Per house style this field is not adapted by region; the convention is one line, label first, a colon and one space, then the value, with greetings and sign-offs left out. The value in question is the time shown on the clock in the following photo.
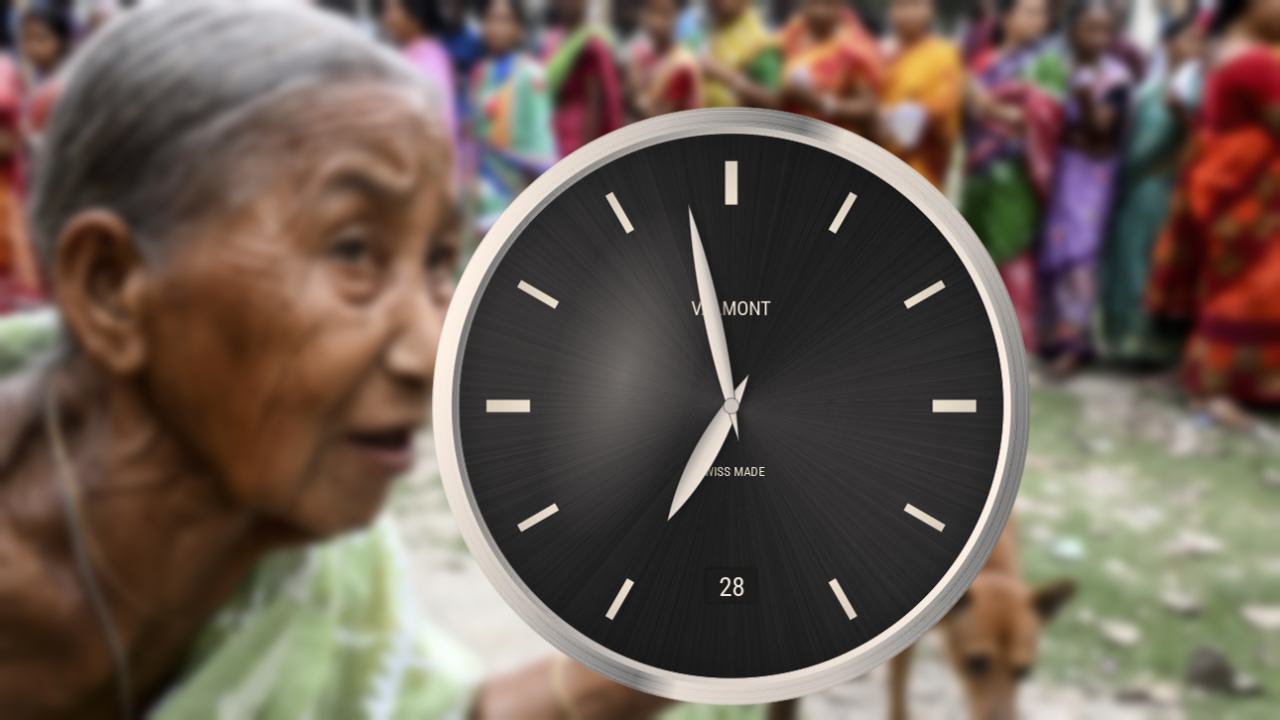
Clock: 6:58
